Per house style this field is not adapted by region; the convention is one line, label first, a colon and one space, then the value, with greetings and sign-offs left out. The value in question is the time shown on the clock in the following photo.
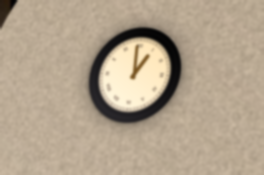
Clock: 12:59
